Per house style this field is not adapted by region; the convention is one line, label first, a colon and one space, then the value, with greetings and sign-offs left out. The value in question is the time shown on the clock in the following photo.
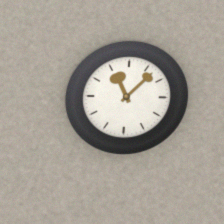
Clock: 11:07
